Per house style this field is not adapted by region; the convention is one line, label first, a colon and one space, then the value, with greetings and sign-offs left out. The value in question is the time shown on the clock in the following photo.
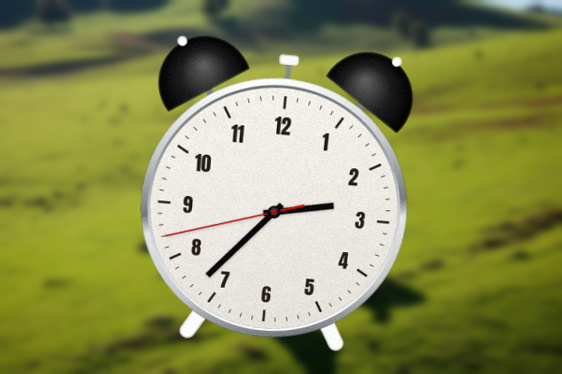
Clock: 2:36:42
